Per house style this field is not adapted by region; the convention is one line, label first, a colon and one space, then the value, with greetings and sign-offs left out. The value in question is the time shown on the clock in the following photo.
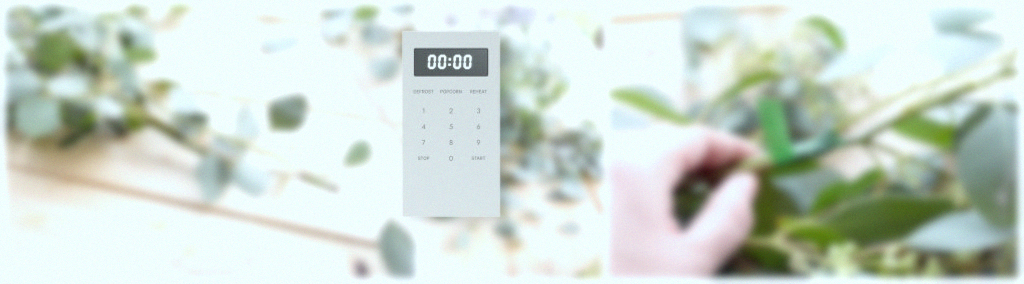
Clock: 0:00
